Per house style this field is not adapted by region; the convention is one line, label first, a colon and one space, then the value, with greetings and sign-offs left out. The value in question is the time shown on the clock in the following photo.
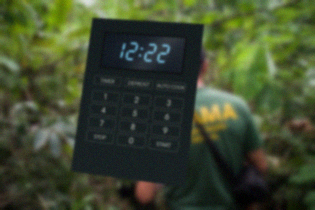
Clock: 12:22
